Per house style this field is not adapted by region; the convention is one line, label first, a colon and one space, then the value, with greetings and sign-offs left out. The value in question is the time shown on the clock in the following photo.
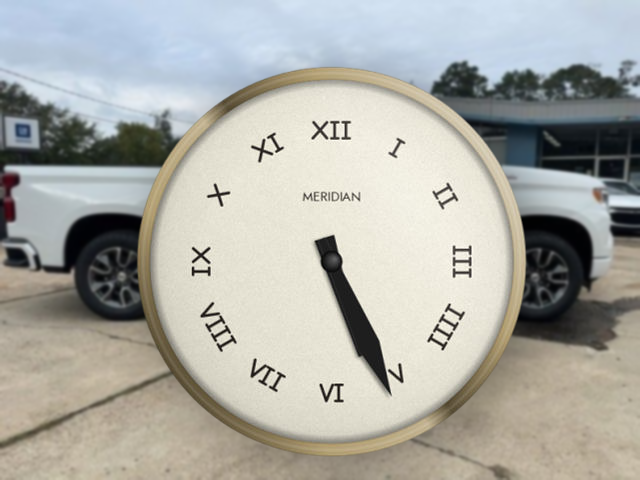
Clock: 5:26
